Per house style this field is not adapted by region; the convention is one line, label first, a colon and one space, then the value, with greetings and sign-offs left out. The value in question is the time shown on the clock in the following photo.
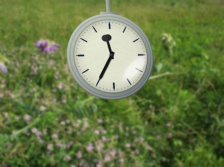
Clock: 11:35
